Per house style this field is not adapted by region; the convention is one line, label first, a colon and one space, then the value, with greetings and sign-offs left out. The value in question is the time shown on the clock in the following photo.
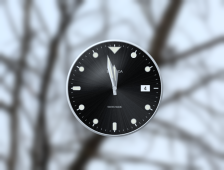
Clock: 11:58
